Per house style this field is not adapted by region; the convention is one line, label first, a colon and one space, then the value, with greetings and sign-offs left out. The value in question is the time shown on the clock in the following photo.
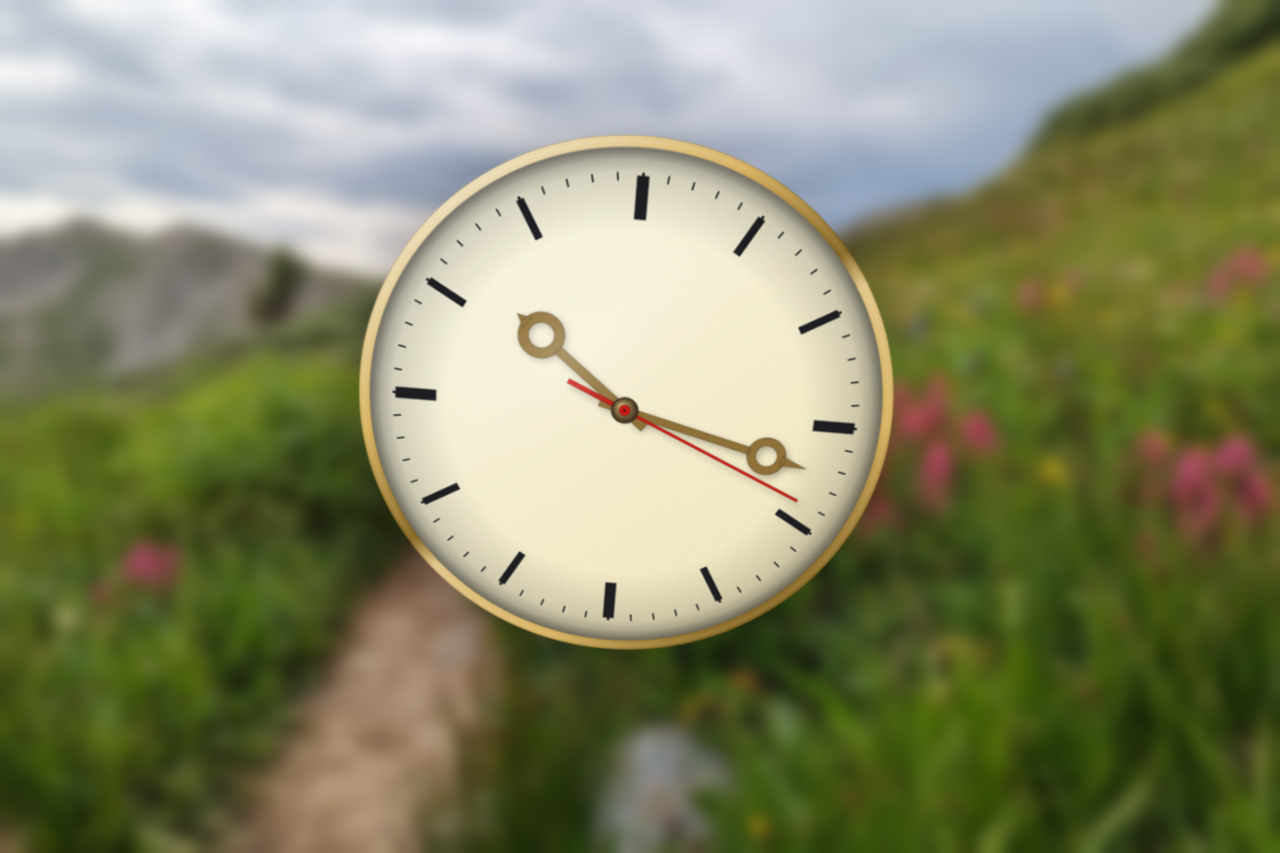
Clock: 10:17:19
